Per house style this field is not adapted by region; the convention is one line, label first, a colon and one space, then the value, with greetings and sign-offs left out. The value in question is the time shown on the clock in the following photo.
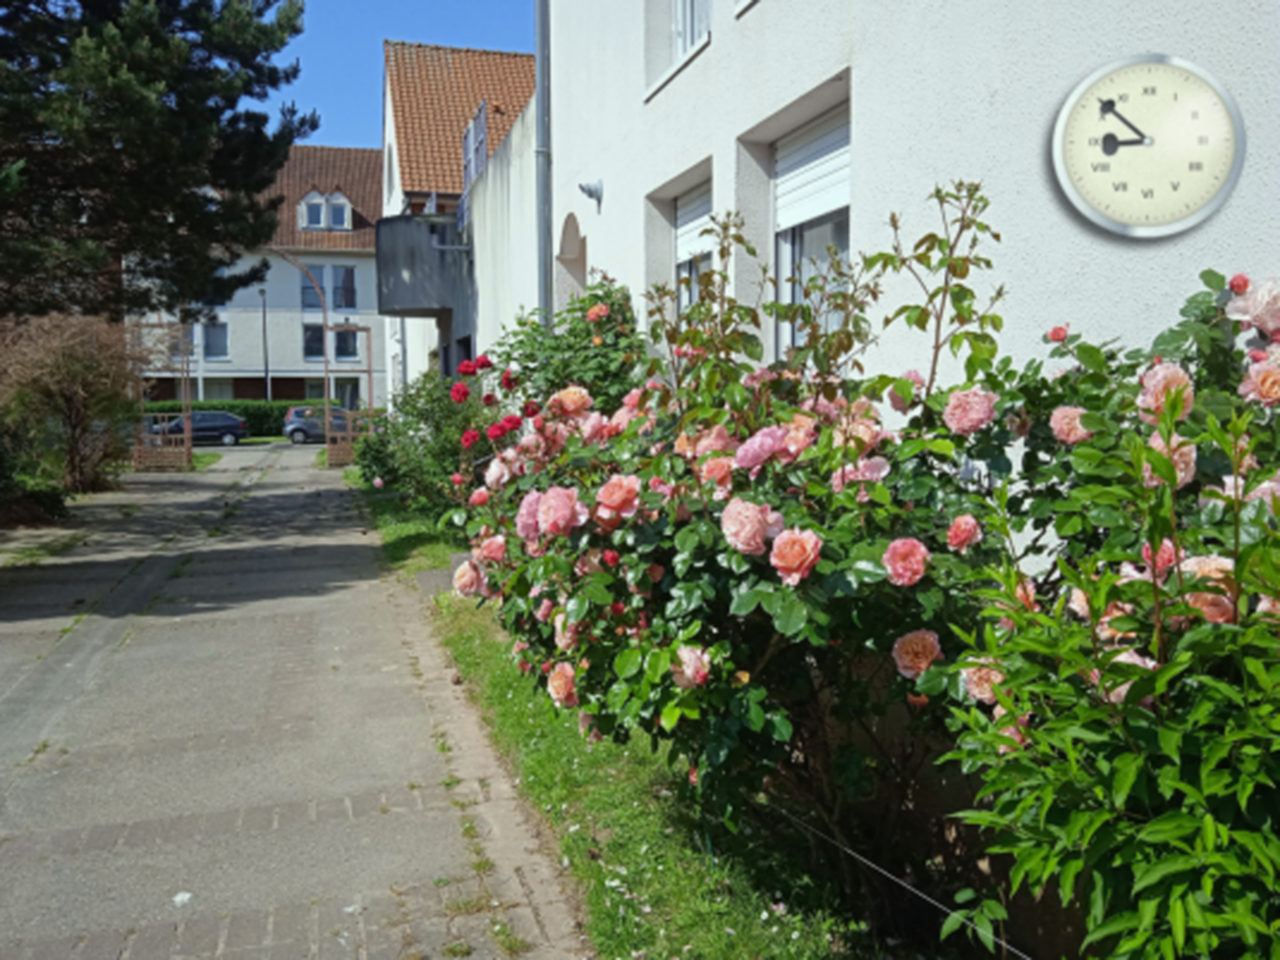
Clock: 8:52
